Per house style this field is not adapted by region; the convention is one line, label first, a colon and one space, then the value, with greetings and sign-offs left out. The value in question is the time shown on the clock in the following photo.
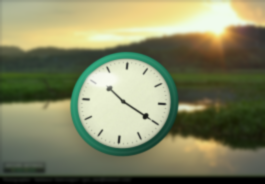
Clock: 10:20
